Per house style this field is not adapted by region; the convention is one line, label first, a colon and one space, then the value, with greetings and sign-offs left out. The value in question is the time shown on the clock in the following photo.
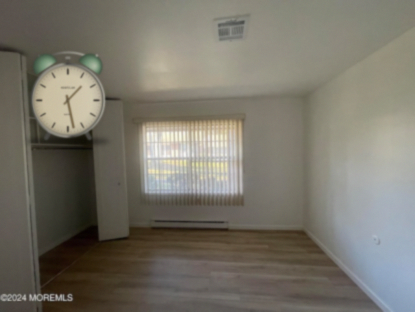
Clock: 1:28
